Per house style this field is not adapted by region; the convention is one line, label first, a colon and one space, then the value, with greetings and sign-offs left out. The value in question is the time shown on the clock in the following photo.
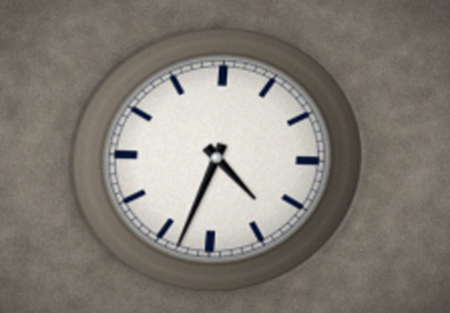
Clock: 4:33
